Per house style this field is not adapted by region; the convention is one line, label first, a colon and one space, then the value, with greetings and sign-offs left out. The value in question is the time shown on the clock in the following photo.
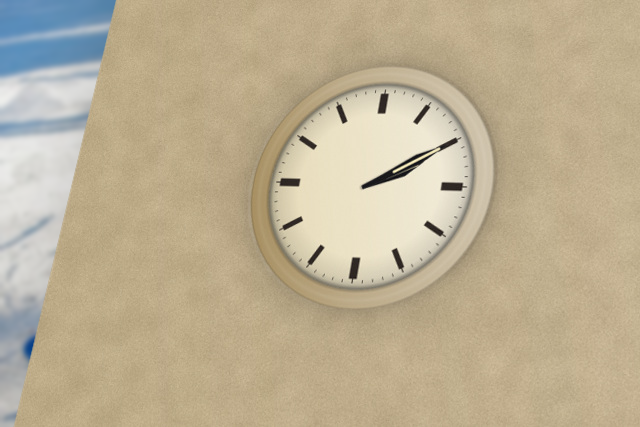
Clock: 2:10
